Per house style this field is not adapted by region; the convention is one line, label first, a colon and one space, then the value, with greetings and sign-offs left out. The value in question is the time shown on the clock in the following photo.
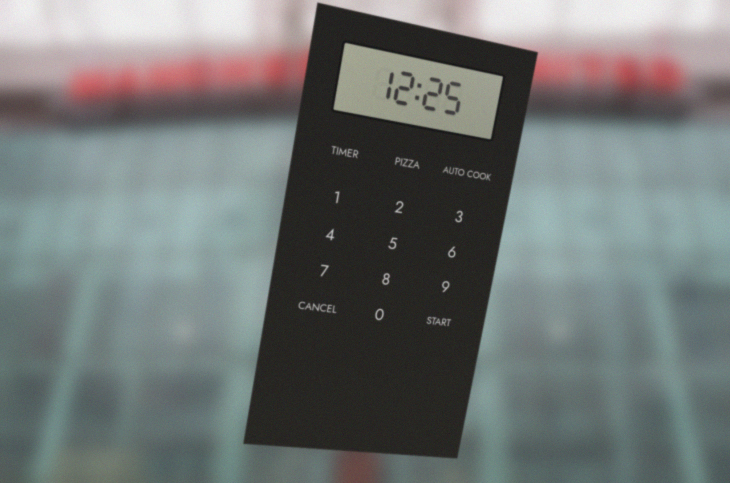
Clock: 12:25
